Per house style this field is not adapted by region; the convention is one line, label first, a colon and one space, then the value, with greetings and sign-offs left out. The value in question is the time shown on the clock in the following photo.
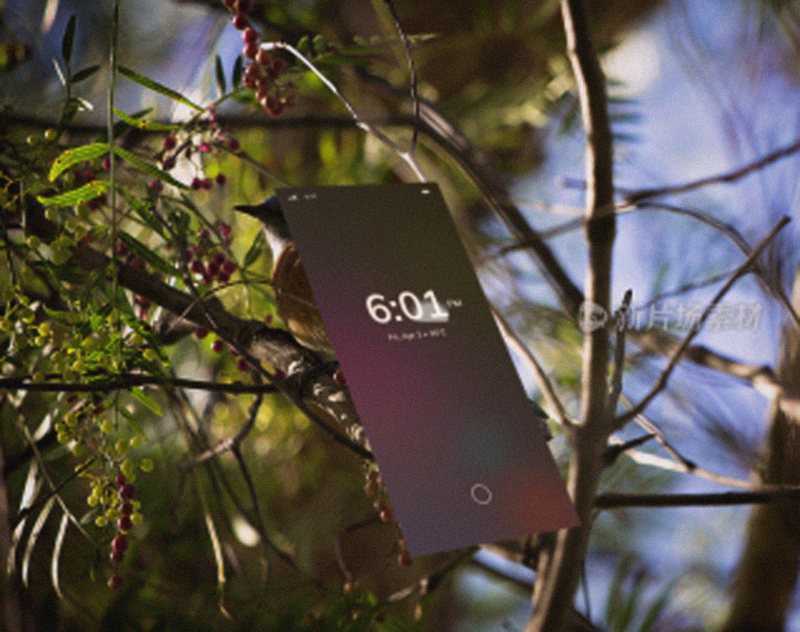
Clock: 6:01
